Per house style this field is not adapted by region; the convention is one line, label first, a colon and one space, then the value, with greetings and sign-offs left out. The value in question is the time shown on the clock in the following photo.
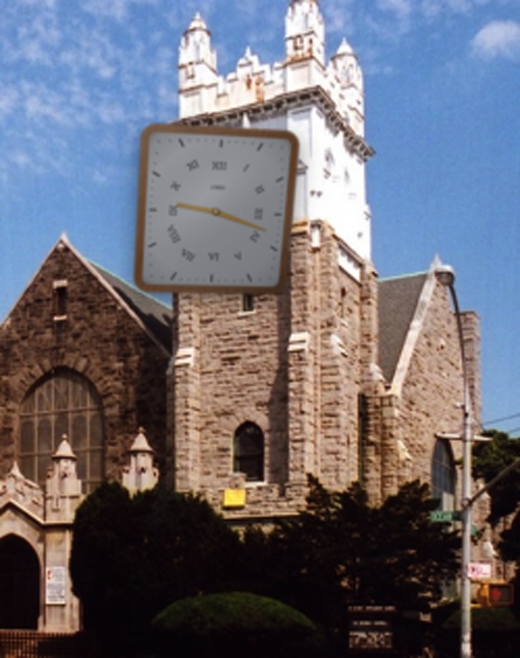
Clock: 9:18
